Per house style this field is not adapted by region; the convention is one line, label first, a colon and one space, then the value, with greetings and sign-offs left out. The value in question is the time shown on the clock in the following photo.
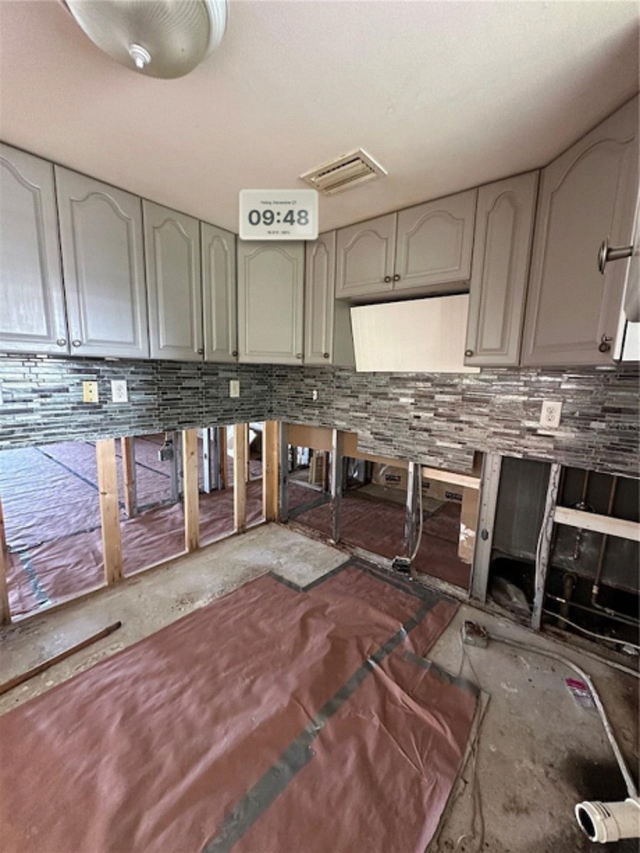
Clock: 9:48
